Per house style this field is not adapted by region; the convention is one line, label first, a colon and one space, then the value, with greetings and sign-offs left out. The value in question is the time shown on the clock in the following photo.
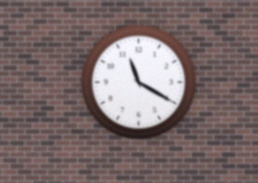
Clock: 11:20
